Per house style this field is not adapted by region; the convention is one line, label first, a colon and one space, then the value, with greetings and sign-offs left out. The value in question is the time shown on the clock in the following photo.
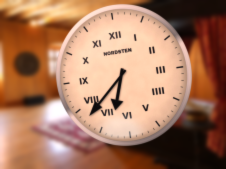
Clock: 6:38
